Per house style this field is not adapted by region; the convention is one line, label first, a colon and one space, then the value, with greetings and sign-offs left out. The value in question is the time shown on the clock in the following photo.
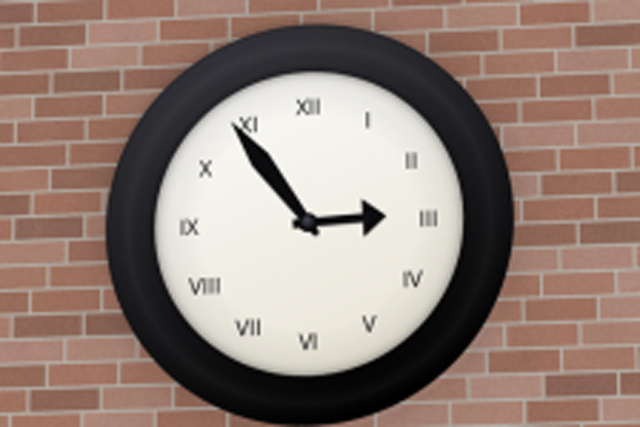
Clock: 2:54
